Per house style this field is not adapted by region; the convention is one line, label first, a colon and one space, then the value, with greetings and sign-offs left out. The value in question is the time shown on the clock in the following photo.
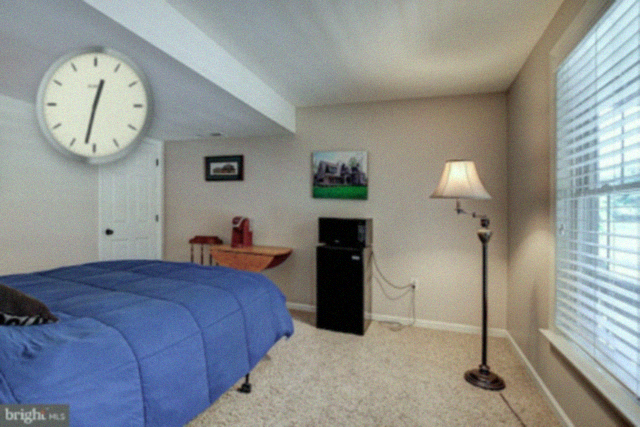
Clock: 12:32
